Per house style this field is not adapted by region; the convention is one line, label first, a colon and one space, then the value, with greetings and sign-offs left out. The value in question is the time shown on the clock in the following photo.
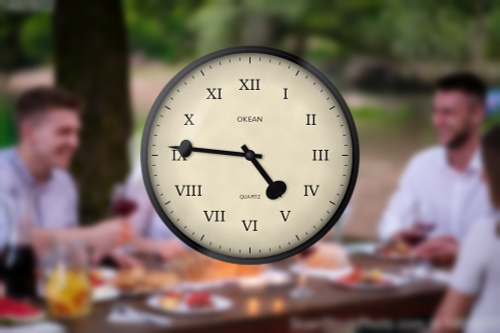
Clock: 4:46
